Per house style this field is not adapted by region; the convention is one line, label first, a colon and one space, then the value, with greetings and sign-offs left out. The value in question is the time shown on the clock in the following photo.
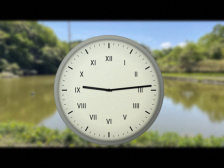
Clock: 9:14
